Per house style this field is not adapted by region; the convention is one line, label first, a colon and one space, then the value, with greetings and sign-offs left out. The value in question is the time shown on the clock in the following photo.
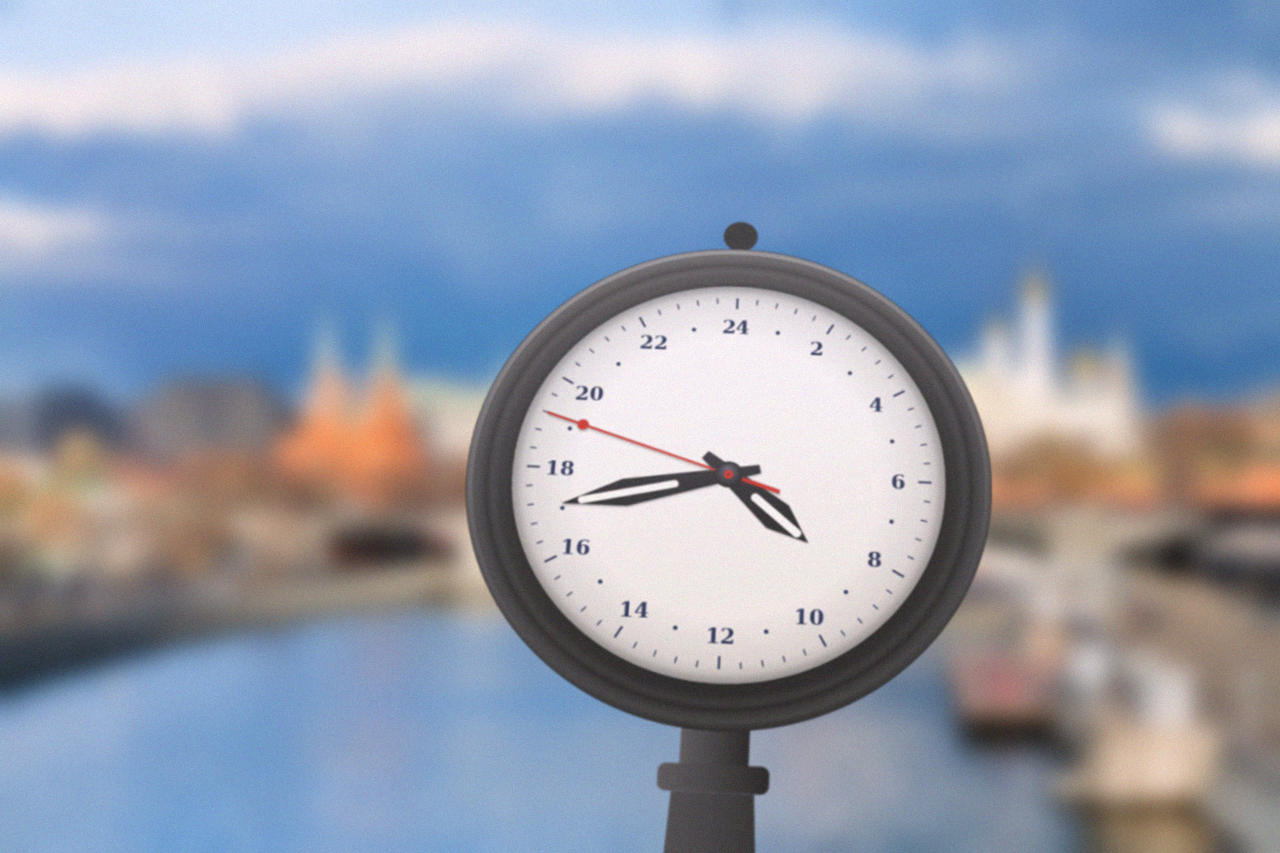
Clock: 8:42:48
